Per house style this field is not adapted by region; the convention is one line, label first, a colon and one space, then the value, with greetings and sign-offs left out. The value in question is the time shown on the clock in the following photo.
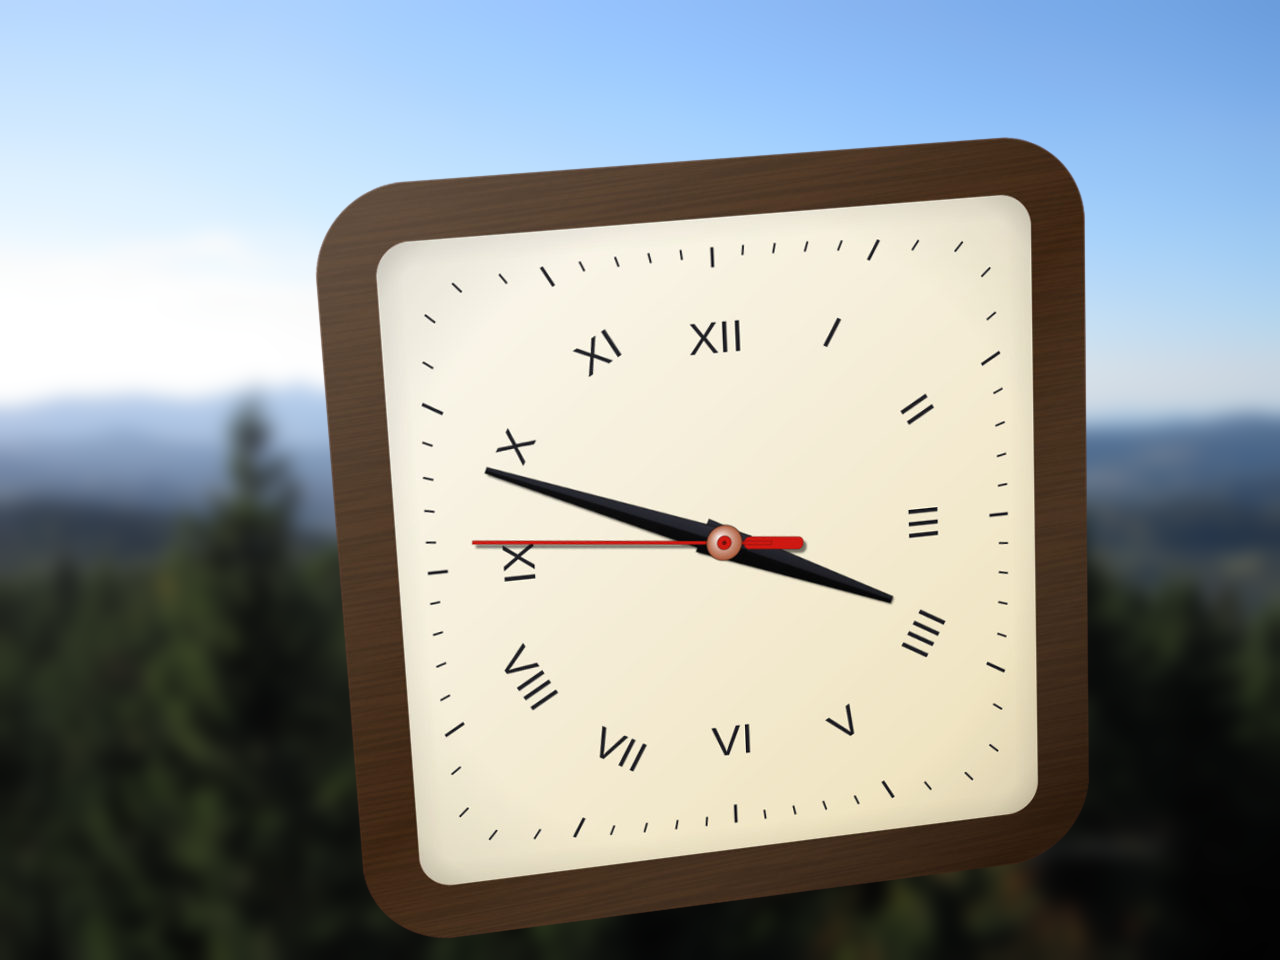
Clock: 3:48:46
